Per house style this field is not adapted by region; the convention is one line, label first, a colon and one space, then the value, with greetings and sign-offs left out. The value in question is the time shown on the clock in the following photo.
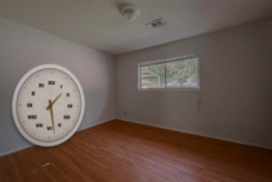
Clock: 1:28
